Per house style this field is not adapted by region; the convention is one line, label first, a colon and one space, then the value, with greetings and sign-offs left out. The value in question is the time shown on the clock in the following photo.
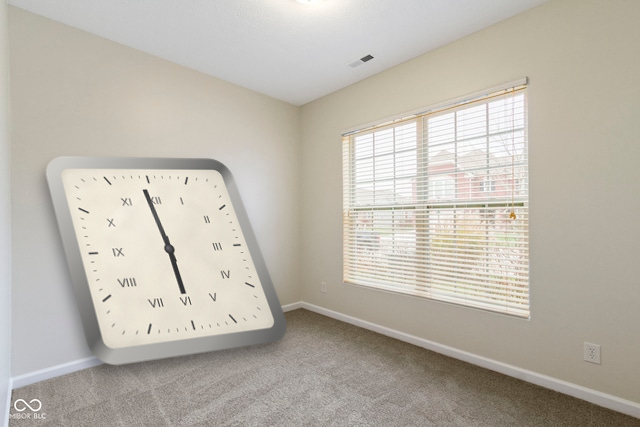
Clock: 5:59
